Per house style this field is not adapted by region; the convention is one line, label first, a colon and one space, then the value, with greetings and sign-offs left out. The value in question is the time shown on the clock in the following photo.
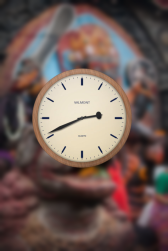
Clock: 2:41
